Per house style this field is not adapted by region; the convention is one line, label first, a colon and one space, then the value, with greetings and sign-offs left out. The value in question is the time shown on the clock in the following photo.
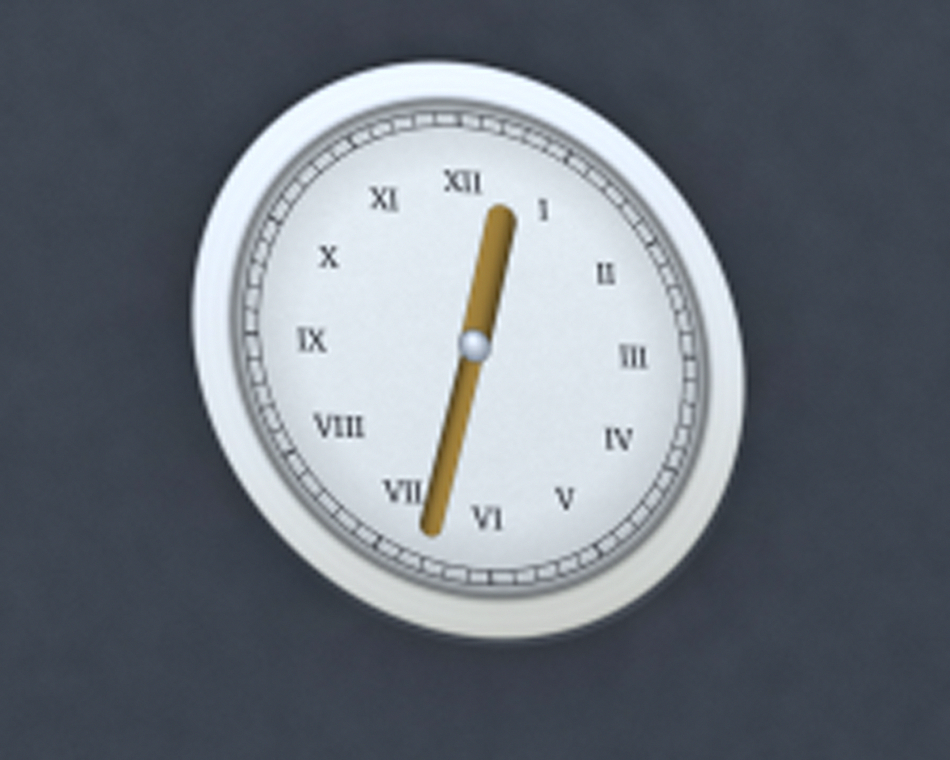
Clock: 12:33
